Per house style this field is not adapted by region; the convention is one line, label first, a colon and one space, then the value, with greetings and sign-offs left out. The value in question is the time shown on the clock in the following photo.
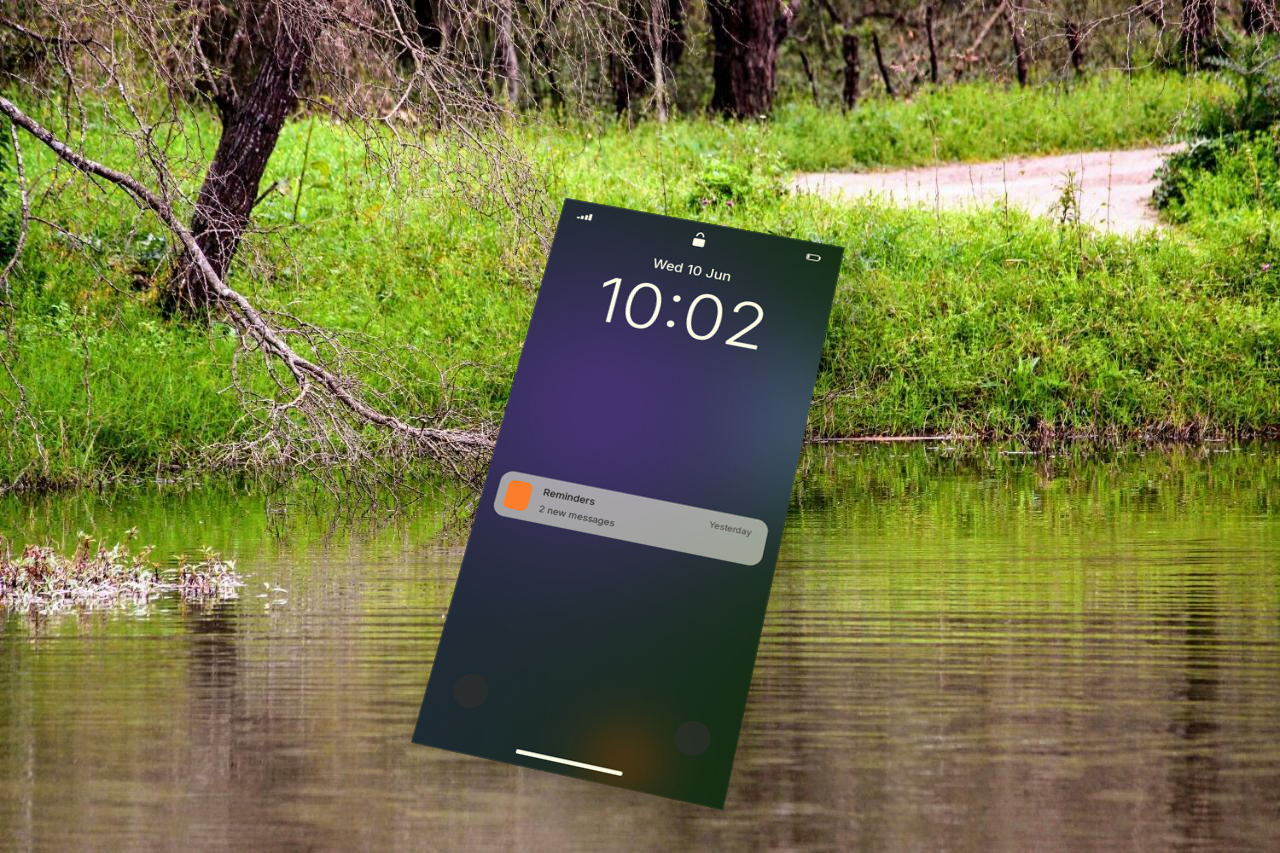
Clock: 10:02
